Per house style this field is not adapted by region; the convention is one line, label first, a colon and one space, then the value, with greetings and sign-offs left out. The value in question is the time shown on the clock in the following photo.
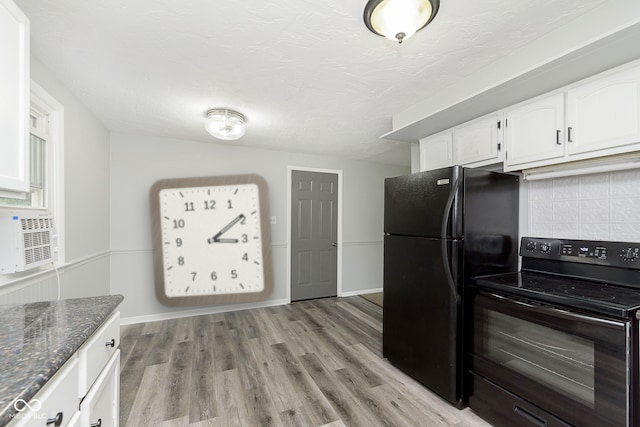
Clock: 3:09
